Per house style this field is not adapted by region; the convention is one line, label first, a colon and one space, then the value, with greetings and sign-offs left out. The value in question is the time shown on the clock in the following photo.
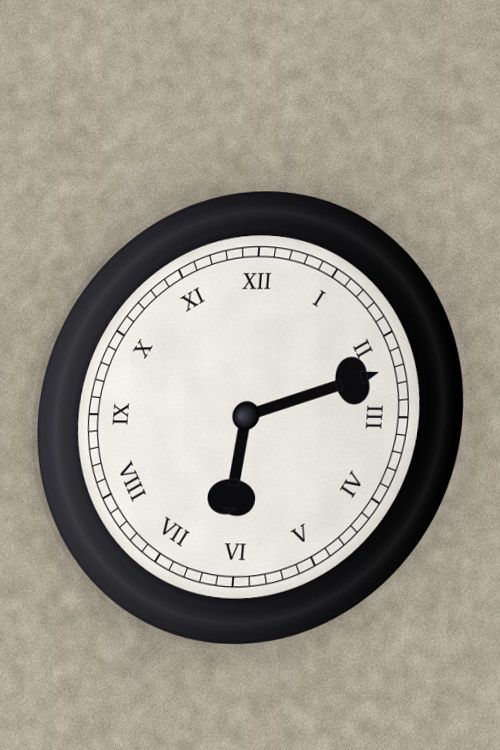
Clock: 6:12
